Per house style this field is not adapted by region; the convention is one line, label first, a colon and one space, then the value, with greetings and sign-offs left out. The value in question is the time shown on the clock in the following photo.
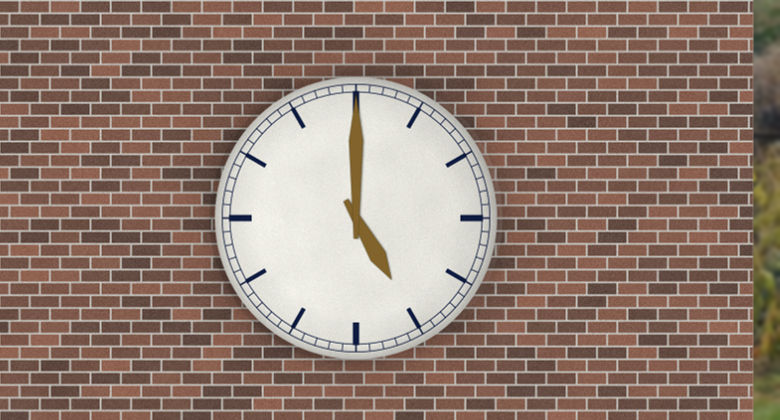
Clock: 5:00
